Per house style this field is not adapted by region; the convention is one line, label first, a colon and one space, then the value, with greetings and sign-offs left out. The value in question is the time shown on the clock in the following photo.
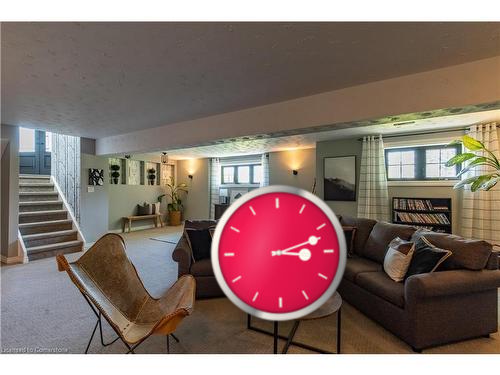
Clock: 3:12
